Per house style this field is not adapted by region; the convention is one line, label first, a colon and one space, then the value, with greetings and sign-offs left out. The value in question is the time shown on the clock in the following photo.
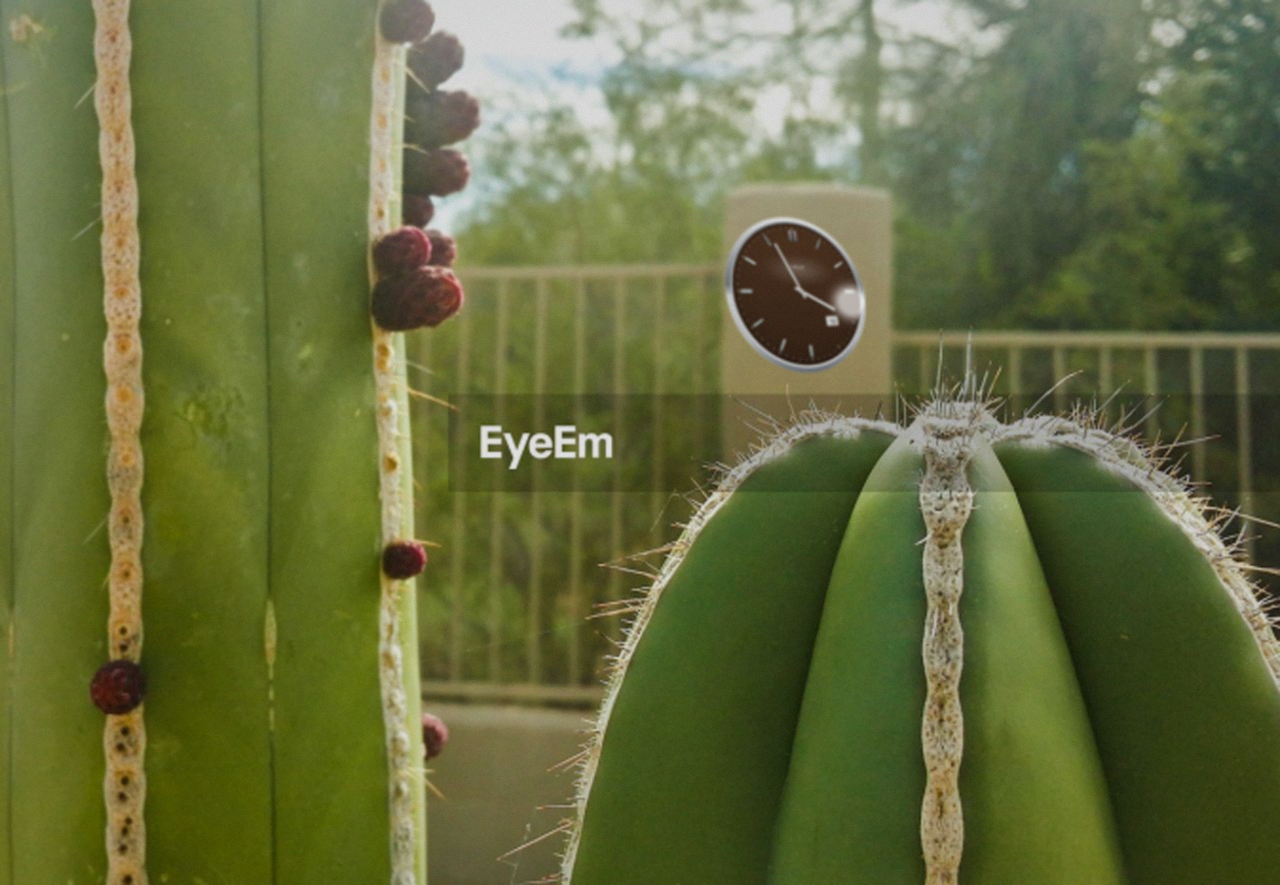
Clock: 3:56
